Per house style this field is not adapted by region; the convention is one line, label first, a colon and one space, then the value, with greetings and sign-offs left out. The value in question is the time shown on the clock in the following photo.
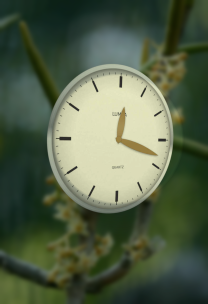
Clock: 12:18
